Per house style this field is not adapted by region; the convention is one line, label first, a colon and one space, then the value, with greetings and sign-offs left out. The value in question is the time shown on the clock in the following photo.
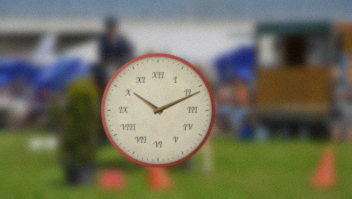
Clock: 10:11
